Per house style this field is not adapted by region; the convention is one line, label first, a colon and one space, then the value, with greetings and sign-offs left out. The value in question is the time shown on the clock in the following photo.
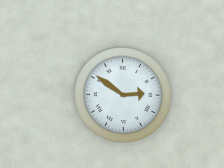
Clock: 2:51
